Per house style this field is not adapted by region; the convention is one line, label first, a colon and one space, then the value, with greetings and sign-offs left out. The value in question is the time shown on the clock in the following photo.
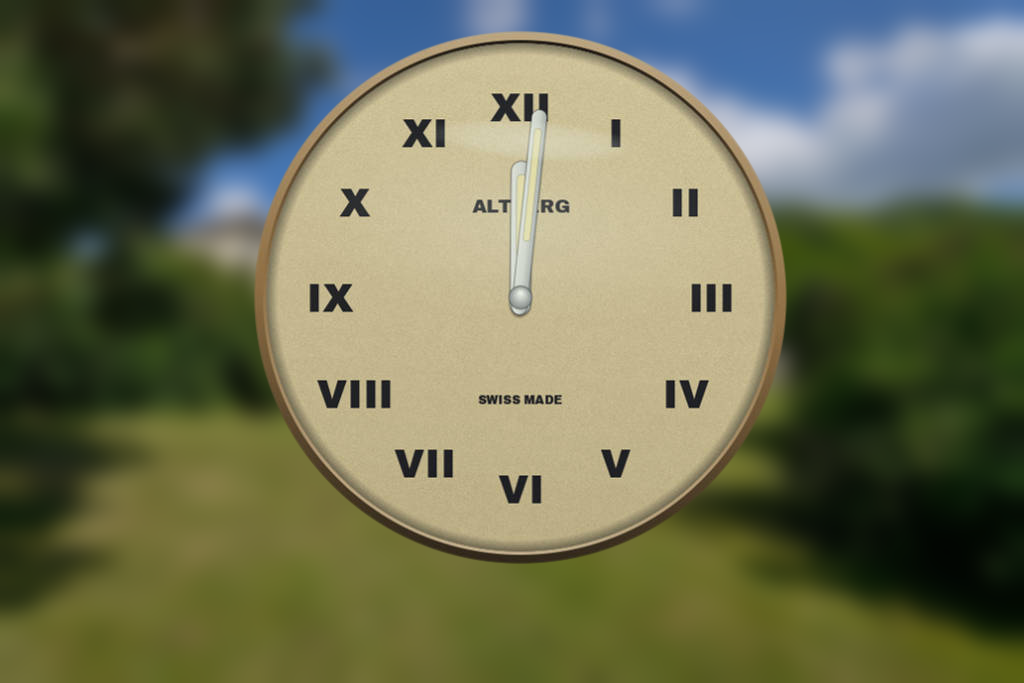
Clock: 12:01
